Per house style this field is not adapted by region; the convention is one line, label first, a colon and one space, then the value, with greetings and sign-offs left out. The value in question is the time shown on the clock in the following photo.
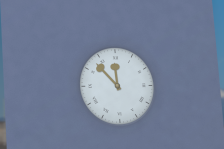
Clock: 11:53
